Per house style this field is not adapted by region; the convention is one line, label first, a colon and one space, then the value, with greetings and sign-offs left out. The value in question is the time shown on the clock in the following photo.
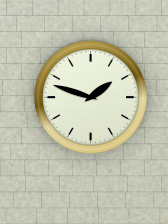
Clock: 1:48
